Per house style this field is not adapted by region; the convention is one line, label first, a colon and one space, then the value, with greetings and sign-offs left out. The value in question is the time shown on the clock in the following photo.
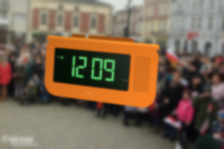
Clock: 12:09
